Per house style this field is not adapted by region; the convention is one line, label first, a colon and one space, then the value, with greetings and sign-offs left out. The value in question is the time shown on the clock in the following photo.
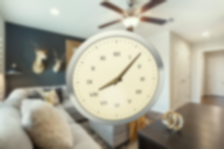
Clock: 8:07
